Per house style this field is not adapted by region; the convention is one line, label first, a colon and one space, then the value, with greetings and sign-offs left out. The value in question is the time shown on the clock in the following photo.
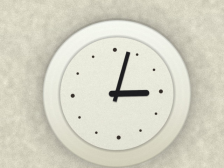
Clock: 3:03
